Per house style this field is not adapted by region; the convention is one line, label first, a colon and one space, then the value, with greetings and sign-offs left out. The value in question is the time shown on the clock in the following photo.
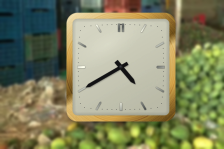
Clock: 4:40
